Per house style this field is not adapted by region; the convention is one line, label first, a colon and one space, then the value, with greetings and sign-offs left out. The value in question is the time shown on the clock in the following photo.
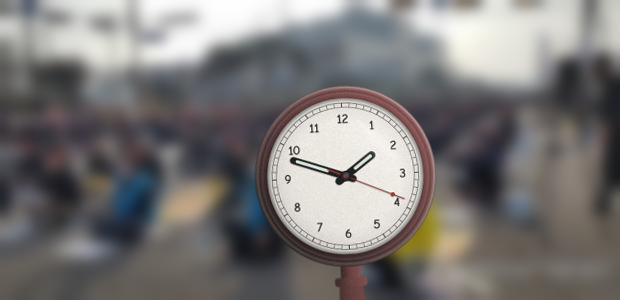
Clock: 1:48:19
